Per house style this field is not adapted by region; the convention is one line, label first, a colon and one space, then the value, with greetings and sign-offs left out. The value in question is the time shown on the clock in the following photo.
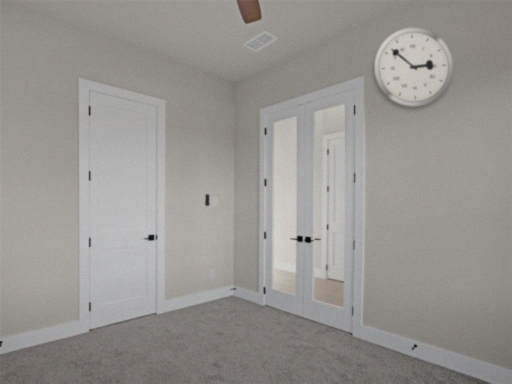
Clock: 2:52
